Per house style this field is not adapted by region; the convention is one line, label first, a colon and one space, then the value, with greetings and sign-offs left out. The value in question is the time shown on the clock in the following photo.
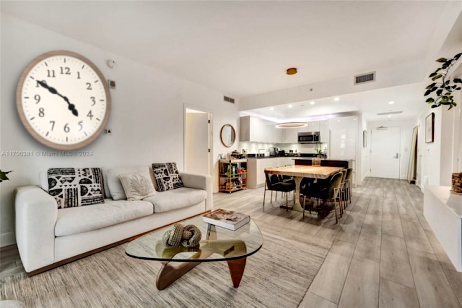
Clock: 4:50
